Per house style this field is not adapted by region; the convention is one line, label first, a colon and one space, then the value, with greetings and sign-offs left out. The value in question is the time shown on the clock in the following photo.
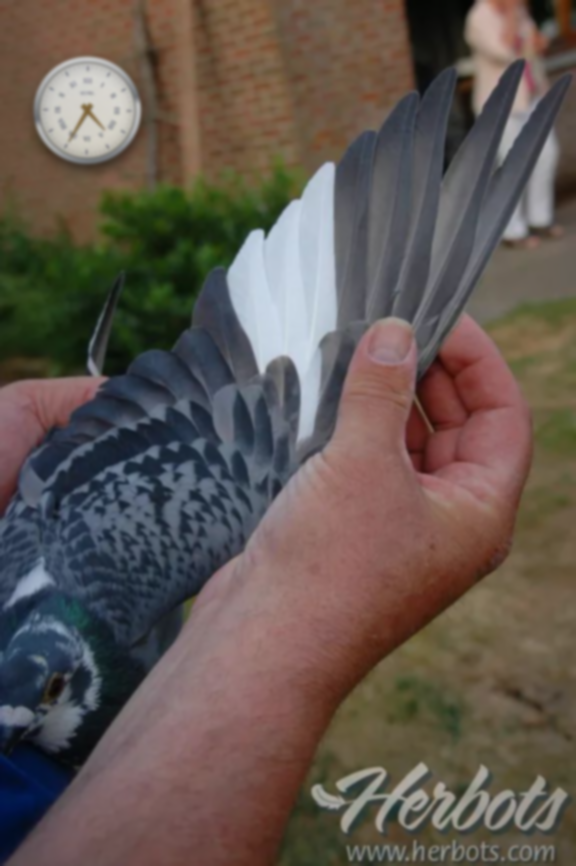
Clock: 4:35
